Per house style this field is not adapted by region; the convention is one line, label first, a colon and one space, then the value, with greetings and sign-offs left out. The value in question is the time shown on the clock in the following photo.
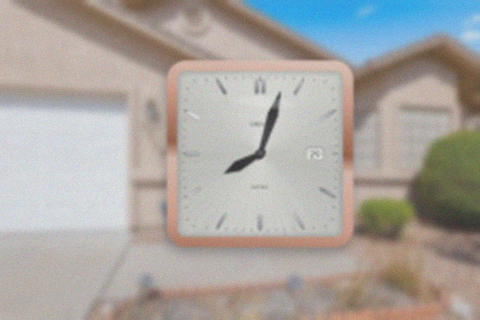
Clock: 8:03
